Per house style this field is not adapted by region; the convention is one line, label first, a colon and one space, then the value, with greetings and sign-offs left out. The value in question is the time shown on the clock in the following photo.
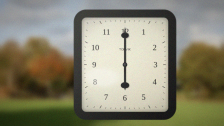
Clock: 6:00
